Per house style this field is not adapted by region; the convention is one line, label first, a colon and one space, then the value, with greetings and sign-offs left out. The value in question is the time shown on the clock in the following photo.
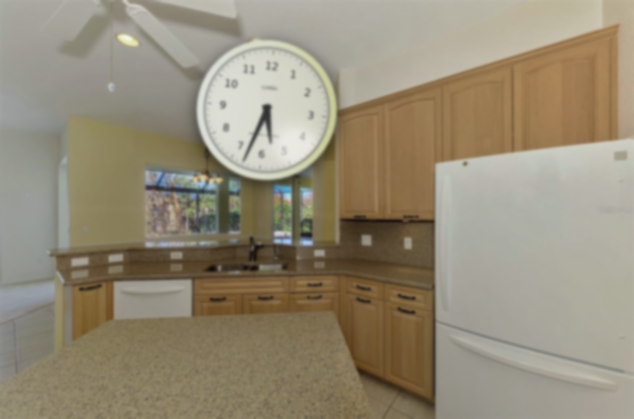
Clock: 5:33
